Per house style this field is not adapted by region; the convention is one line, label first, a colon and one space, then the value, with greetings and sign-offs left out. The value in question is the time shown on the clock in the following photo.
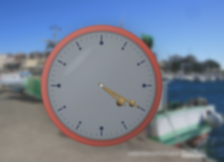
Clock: 4:20
